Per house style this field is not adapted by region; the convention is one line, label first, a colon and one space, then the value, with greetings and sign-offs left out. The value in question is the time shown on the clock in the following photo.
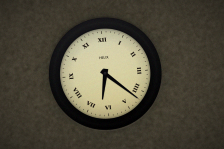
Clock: 6:22
